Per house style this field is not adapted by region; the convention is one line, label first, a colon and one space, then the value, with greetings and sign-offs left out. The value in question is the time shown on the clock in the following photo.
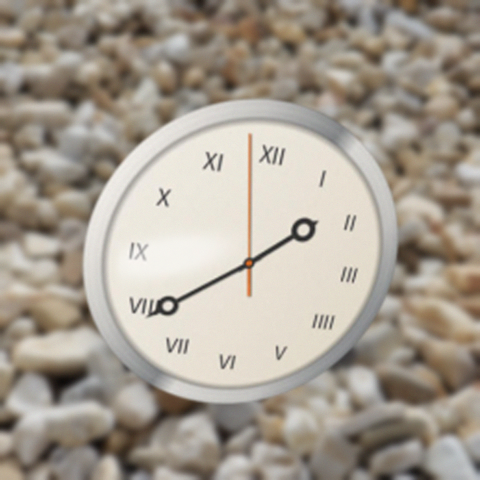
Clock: 1:38:58
